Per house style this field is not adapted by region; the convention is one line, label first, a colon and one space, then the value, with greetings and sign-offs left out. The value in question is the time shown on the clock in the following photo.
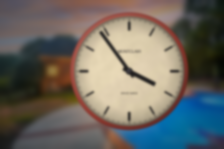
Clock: 3:54
